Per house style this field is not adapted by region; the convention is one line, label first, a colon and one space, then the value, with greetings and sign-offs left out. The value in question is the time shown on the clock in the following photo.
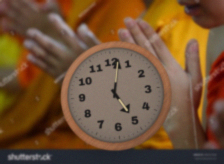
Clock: 5:02
